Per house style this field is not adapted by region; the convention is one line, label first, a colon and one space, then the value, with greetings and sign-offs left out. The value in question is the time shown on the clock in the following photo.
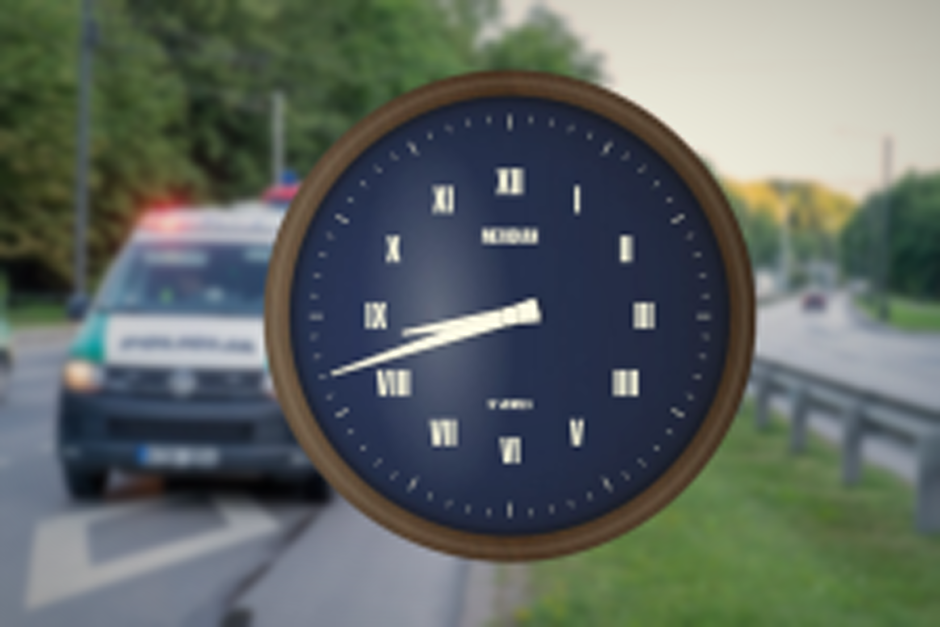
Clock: 8:42
